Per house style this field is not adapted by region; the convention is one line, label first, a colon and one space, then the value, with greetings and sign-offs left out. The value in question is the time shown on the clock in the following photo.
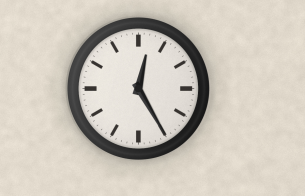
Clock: 12:25
